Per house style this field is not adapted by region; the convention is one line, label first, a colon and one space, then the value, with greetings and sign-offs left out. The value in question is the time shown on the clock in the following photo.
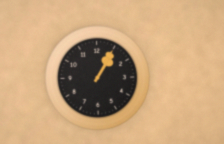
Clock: 1:05
